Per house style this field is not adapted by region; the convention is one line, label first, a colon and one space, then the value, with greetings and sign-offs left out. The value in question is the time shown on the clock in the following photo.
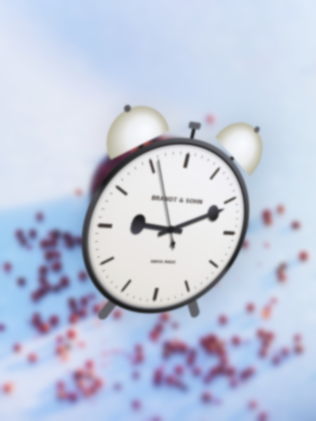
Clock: 9:10:56
